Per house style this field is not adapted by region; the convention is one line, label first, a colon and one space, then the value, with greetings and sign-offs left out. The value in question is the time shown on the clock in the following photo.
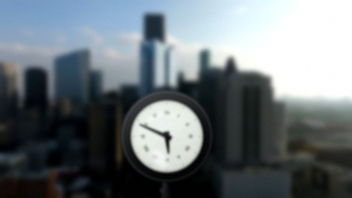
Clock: 5:49
